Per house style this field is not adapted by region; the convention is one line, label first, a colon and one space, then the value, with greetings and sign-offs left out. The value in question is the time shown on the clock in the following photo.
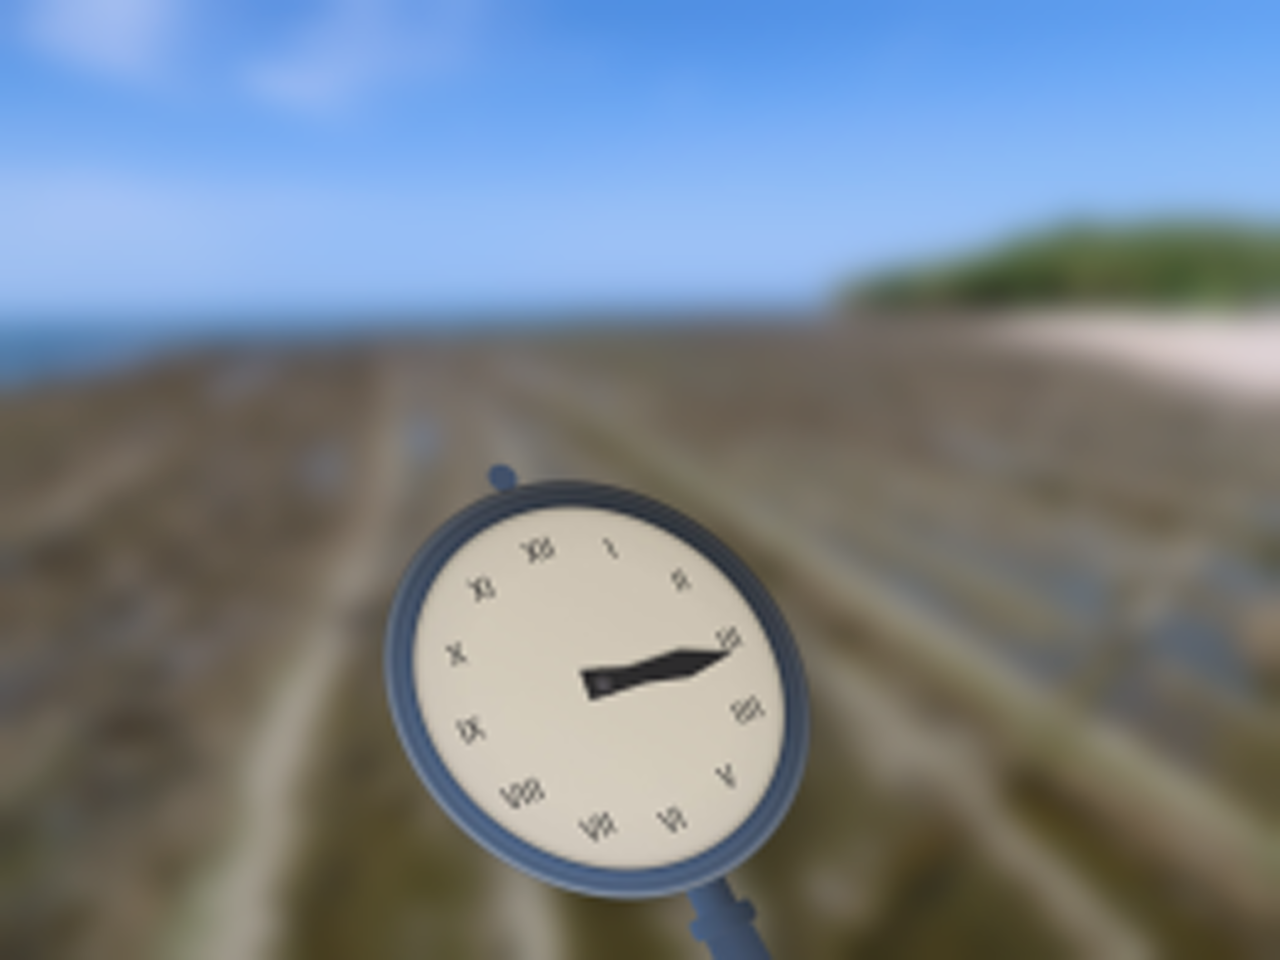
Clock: 3:16
